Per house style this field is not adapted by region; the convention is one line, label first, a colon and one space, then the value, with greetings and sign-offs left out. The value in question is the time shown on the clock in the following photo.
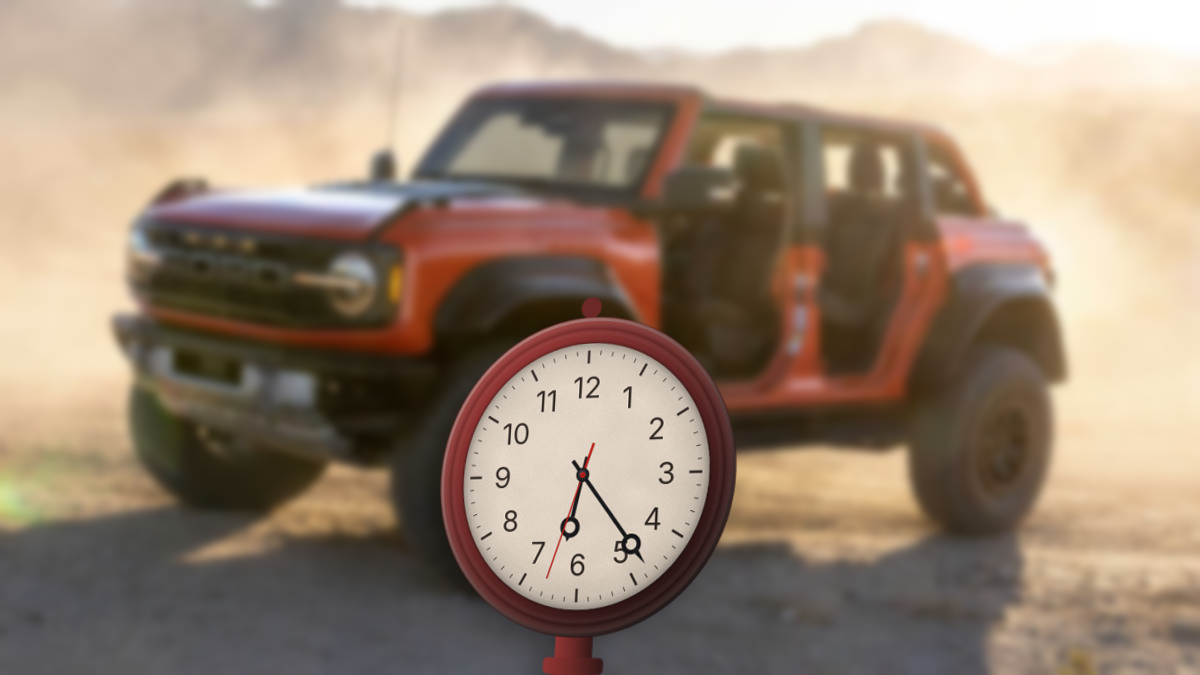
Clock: 6:23:33
